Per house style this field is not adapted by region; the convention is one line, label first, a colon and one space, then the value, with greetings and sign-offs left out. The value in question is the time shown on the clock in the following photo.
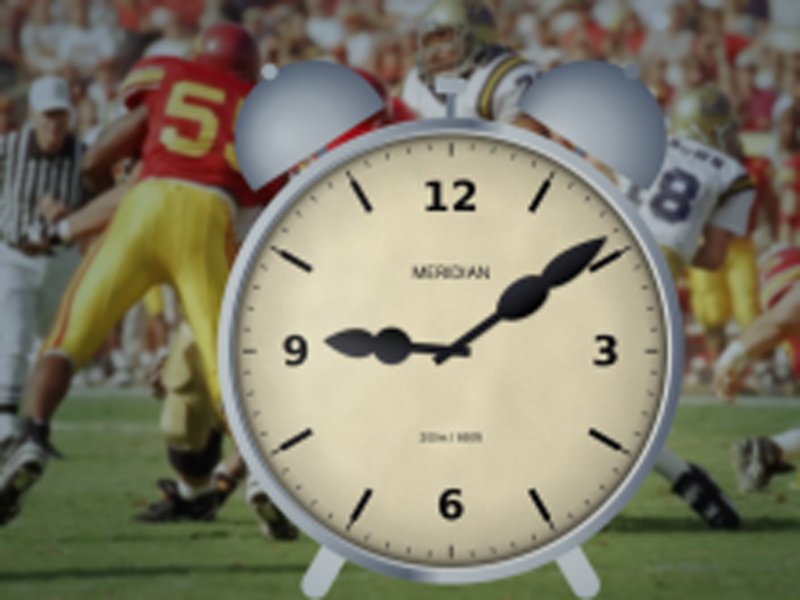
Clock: 9:09
